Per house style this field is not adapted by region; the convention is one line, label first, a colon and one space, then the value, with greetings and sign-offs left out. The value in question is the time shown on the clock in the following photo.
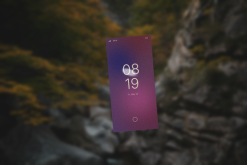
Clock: 8:19
